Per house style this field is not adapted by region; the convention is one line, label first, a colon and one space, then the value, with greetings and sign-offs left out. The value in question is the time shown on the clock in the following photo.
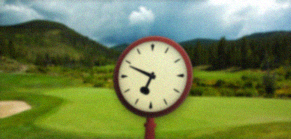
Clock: 6:49
